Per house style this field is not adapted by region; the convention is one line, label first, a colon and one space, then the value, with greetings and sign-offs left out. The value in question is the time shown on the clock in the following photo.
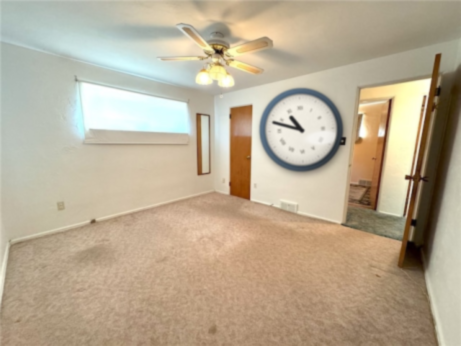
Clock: 10:48
